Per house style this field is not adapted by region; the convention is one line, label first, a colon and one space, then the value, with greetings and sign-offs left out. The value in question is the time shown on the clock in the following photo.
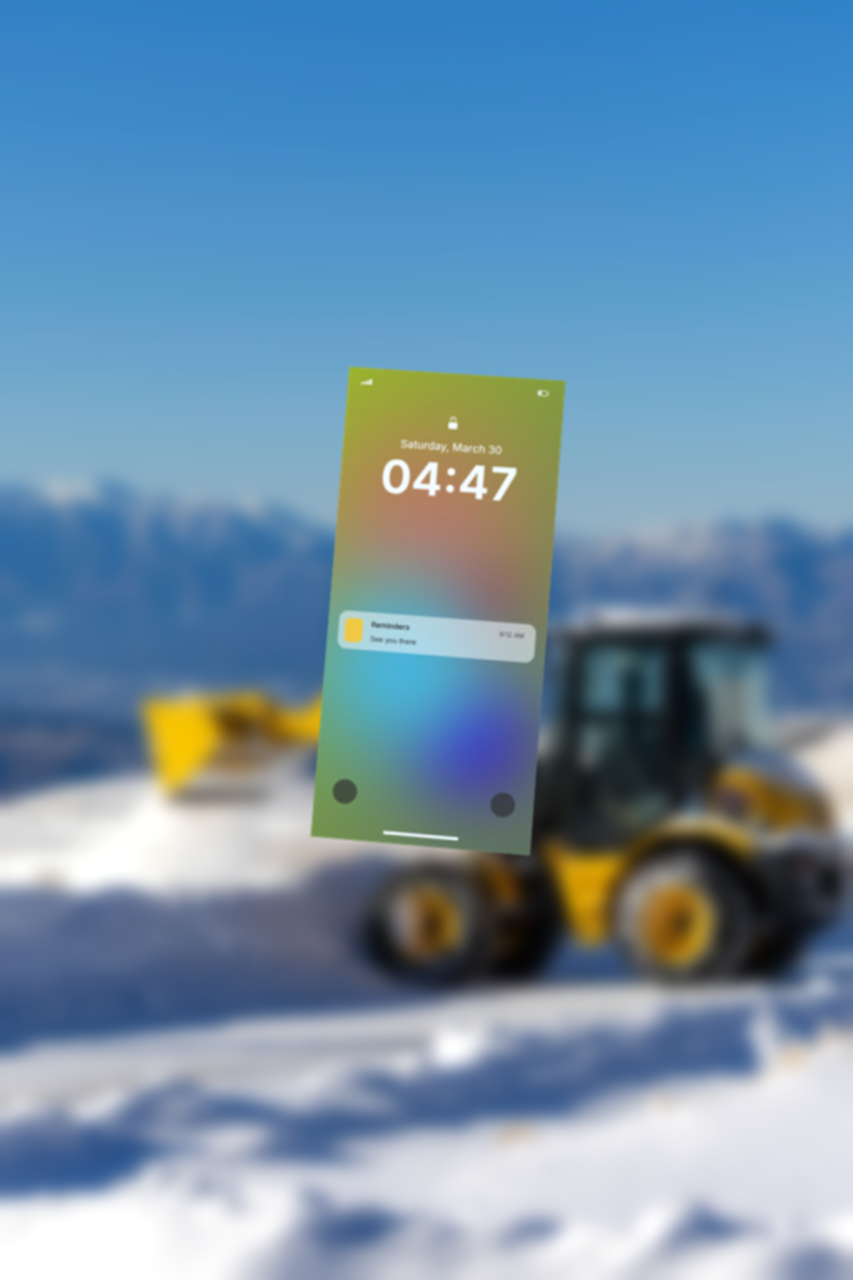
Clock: 4:47
